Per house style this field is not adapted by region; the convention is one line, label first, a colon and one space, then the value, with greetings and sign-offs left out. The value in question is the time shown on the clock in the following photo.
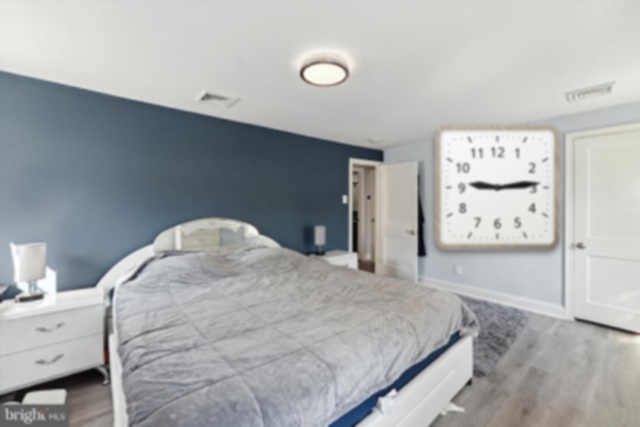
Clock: 9:14
